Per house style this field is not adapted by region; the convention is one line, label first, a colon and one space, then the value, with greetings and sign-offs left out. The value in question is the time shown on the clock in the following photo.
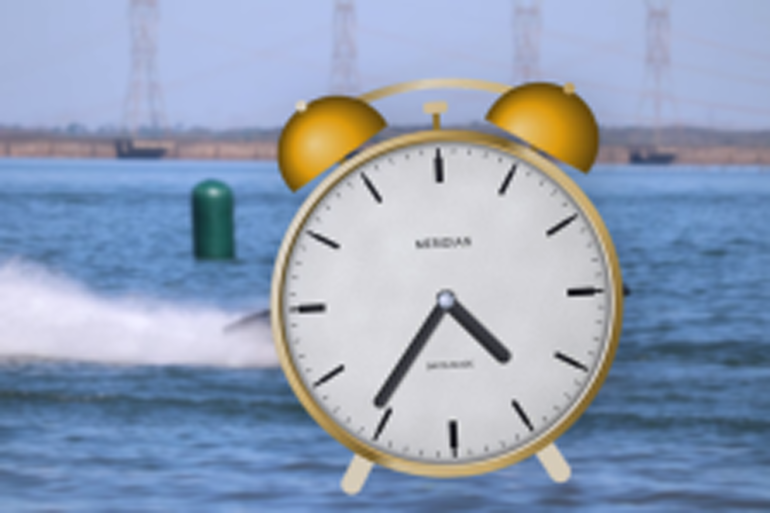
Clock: 4:36
